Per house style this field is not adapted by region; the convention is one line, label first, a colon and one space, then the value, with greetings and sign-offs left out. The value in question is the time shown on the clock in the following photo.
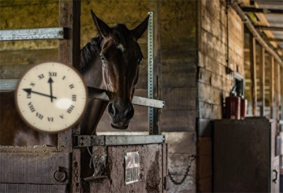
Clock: 11:47
